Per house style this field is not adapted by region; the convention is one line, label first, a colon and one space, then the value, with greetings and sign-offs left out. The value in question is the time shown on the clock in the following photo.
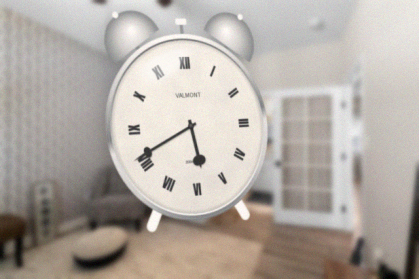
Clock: 5:41
